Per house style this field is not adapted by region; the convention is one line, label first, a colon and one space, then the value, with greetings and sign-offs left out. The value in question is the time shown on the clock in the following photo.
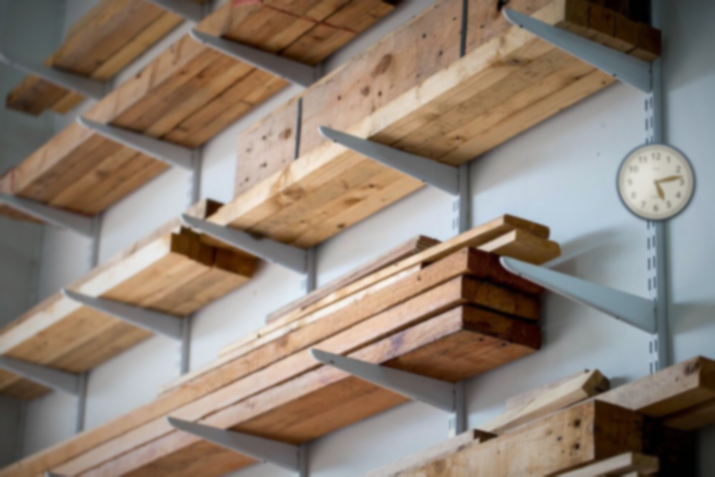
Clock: 5:13
